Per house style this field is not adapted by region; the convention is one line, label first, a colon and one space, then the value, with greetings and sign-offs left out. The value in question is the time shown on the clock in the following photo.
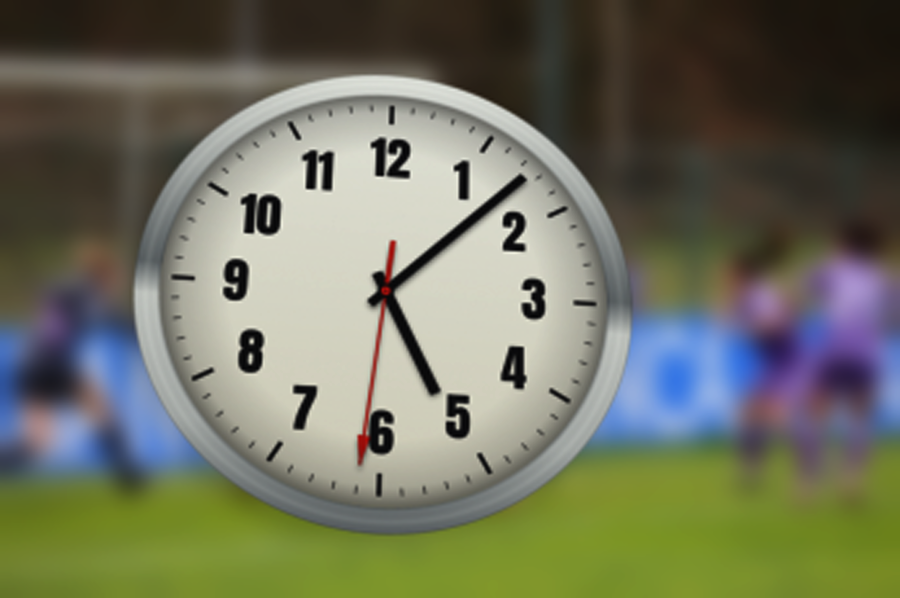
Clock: 5:07:31
